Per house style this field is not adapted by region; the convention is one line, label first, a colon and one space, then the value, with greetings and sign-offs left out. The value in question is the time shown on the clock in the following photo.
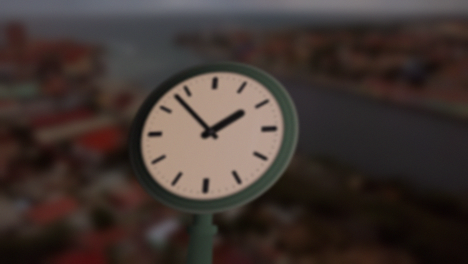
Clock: 1:53
